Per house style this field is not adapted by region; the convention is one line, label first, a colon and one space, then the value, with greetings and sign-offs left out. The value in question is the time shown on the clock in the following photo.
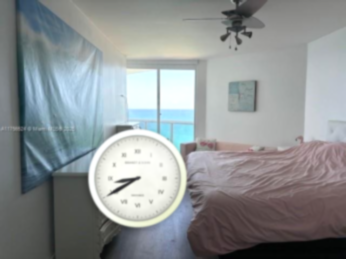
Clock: 8:40
